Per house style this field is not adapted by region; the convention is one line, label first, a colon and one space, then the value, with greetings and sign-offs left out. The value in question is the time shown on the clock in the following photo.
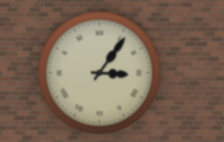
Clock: 3:06
